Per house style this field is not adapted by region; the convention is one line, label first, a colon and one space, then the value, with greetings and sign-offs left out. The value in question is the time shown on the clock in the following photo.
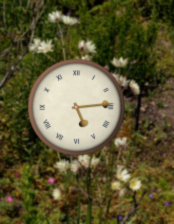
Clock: 5:14
